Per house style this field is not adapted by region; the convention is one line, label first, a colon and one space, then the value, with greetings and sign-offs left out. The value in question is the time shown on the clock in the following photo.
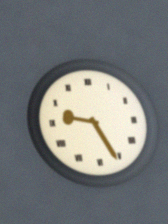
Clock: 9:26
